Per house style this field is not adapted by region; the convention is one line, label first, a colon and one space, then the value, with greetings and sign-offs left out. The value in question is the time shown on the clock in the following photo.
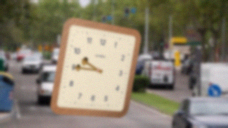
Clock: 9:45
